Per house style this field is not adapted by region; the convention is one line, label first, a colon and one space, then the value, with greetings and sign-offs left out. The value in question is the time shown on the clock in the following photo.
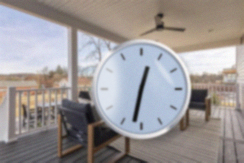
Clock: 12:32
